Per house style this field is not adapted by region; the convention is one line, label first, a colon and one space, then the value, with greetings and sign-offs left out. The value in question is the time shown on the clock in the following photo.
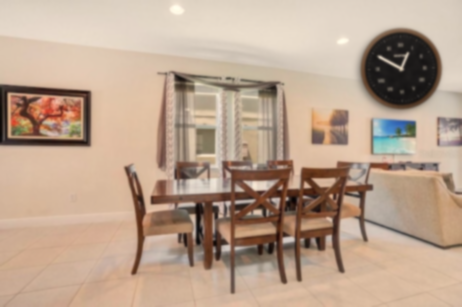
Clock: 12:50
